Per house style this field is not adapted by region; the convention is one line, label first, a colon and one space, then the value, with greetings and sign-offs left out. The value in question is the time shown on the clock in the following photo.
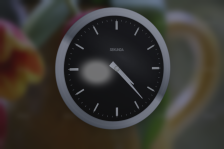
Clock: 4:23
